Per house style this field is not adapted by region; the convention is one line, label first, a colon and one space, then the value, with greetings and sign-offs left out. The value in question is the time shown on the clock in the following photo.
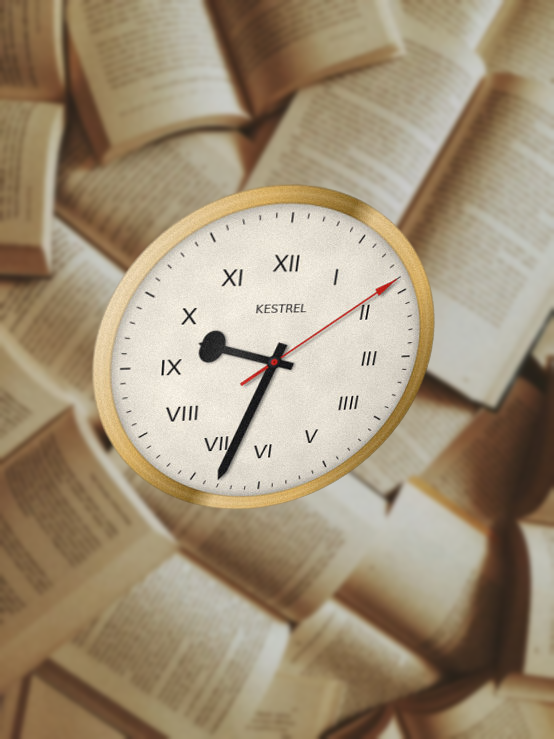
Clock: 9:33:09
